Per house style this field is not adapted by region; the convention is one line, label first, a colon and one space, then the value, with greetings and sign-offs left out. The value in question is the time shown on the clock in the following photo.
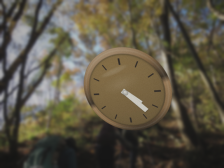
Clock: 4:23
